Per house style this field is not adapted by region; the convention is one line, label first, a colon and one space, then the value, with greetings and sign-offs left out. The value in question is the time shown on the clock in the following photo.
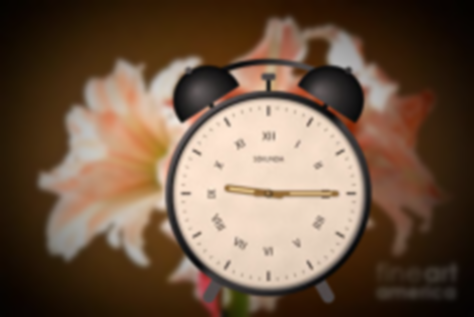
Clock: 9:15
